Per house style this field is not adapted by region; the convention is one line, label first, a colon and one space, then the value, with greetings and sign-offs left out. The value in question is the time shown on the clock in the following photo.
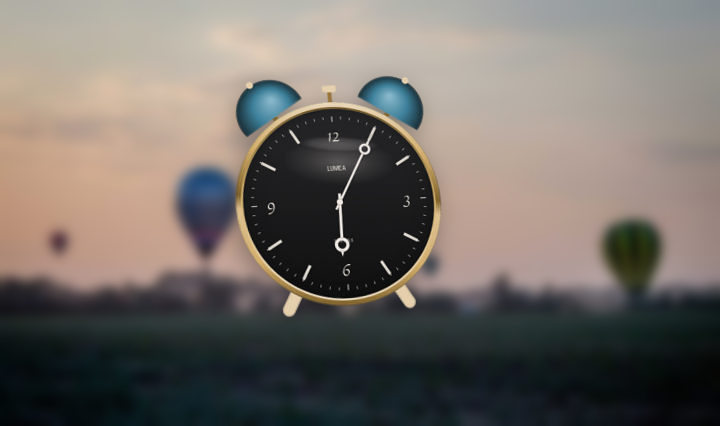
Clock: 6:05
